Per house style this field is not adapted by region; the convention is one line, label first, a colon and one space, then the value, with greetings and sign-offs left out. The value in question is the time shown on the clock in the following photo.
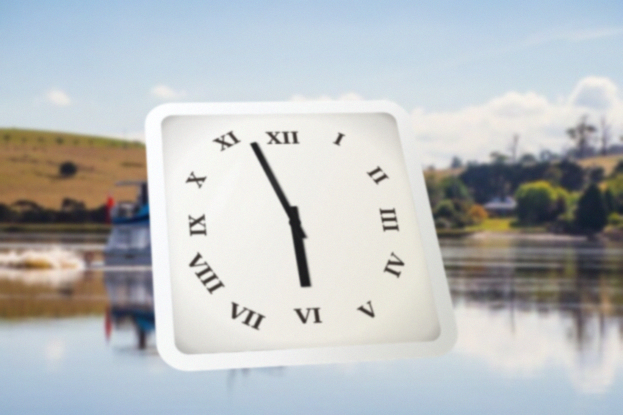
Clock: 5:57
